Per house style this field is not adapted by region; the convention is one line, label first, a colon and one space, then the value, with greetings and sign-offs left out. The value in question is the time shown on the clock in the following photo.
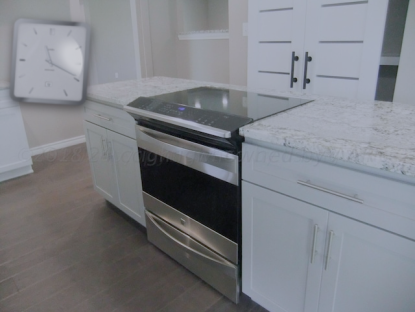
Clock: 11:19
